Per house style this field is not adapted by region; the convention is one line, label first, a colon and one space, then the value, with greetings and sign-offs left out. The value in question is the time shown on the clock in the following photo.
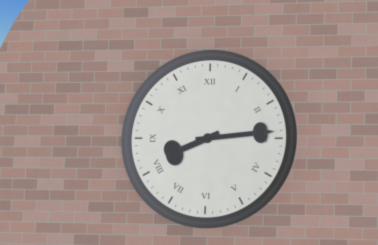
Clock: 8:14
